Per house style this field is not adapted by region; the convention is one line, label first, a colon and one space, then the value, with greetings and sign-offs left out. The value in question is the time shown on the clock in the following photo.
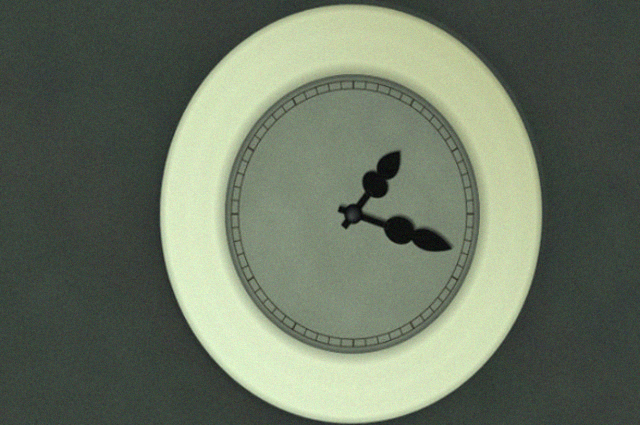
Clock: 1:18
